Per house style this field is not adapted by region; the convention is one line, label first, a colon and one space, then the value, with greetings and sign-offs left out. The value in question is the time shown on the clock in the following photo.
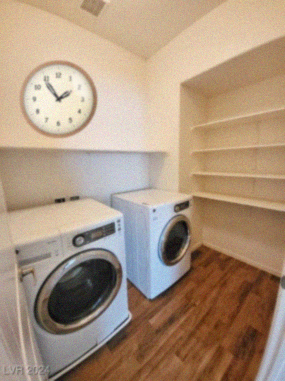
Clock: 1:54
